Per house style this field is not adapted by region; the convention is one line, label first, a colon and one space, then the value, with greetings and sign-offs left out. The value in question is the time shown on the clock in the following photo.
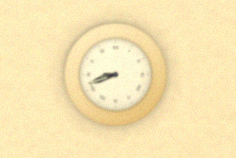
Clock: 8:42
